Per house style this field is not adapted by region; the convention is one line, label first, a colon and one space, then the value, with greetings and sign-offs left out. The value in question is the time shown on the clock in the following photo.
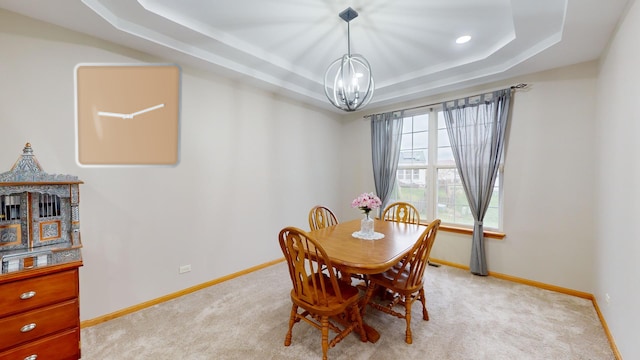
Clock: 9:12
